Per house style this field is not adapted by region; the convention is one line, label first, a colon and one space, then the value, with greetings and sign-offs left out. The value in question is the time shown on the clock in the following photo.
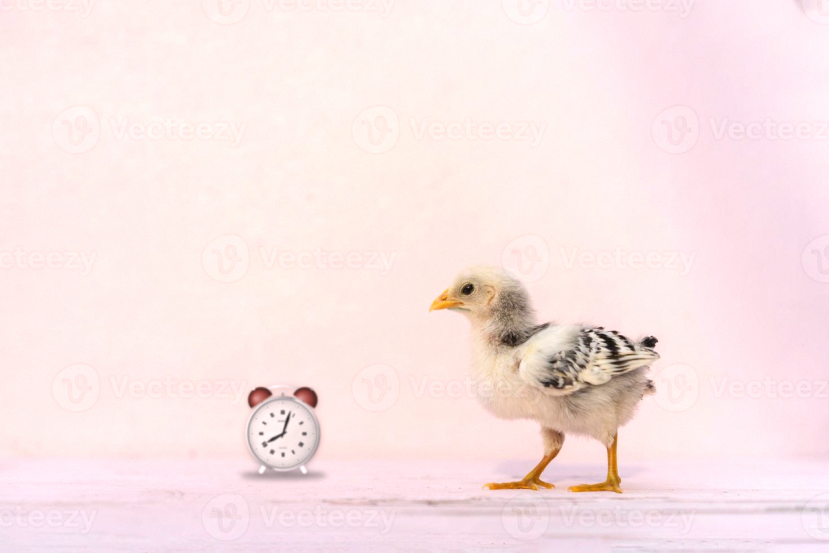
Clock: 8:03
